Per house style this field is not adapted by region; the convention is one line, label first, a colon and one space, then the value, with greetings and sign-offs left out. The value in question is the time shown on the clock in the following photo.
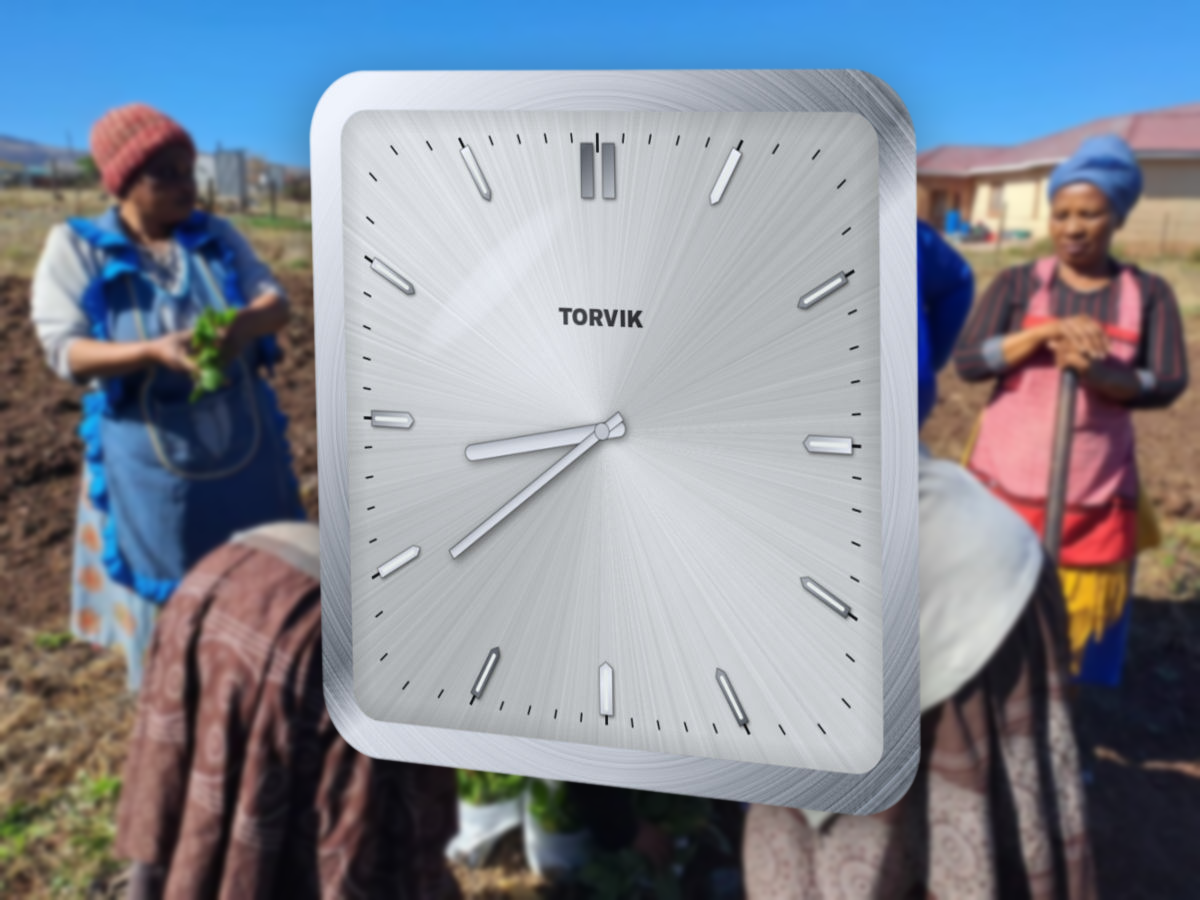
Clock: 8:39
